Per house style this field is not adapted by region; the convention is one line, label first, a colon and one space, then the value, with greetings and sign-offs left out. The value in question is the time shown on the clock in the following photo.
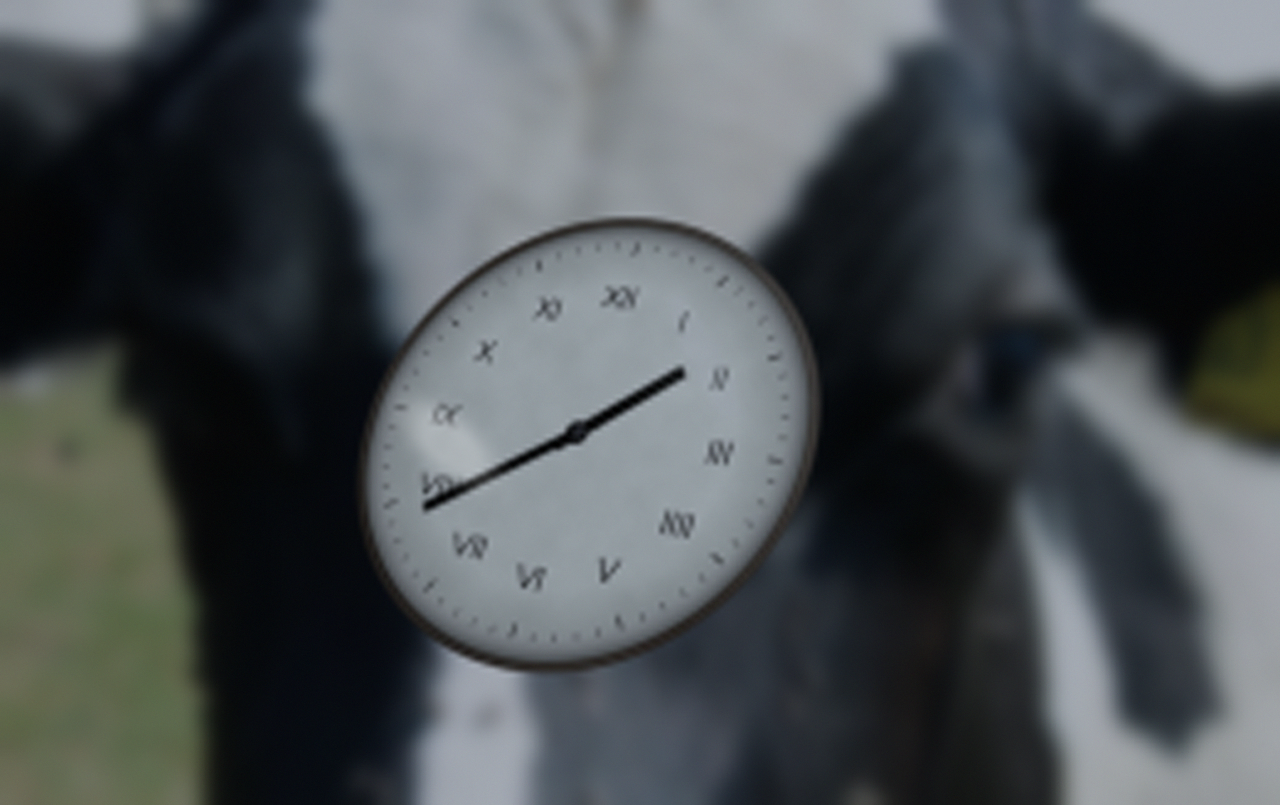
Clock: 1:39
